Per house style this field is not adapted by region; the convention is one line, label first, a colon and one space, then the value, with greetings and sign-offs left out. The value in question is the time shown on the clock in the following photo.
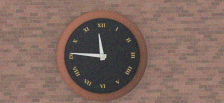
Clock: 11:46
